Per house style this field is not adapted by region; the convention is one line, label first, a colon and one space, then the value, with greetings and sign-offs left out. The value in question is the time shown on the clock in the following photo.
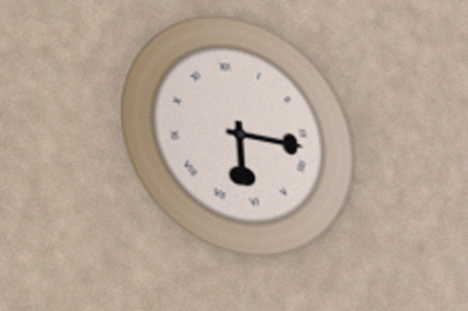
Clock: 6:17
